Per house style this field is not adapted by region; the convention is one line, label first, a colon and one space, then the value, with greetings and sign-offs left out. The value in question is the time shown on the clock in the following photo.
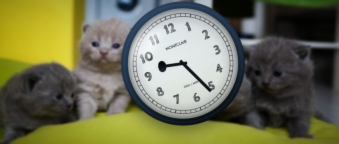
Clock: 9:26
